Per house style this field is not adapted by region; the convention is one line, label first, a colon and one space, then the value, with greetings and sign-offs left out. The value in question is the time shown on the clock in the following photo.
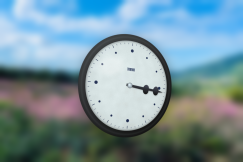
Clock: 3:16
